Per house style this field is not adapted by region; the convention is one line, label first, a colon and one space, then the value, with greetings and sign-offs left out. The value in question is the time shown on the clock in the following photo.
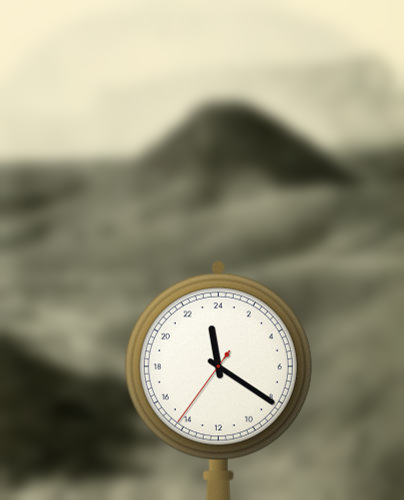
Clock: 23:20:36
